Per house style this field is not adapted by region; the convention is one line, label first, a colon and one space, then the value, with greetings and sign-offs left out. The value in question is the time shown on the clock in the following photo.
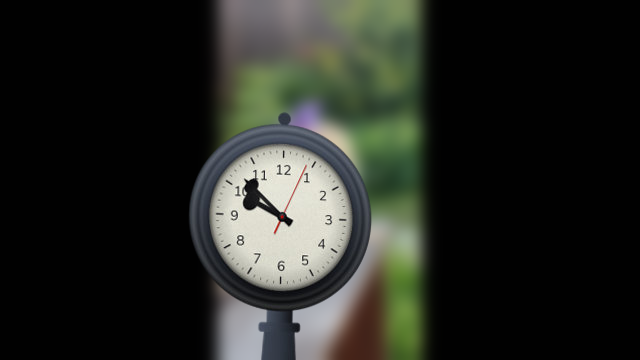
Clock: 9:52:04
